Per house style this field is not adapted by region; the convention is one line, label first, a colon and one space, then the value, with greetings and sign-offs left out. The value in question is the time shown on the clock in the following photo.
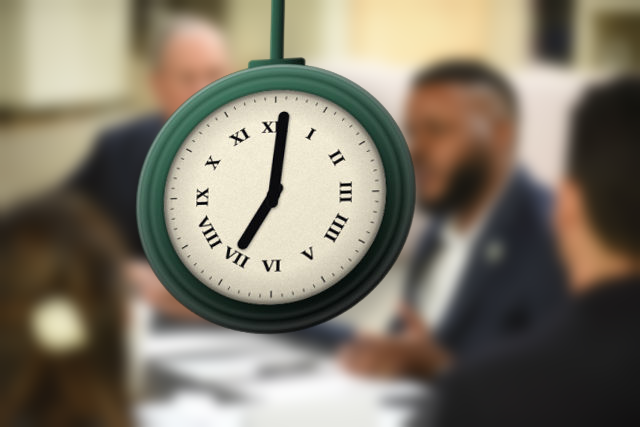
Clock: 7:01
